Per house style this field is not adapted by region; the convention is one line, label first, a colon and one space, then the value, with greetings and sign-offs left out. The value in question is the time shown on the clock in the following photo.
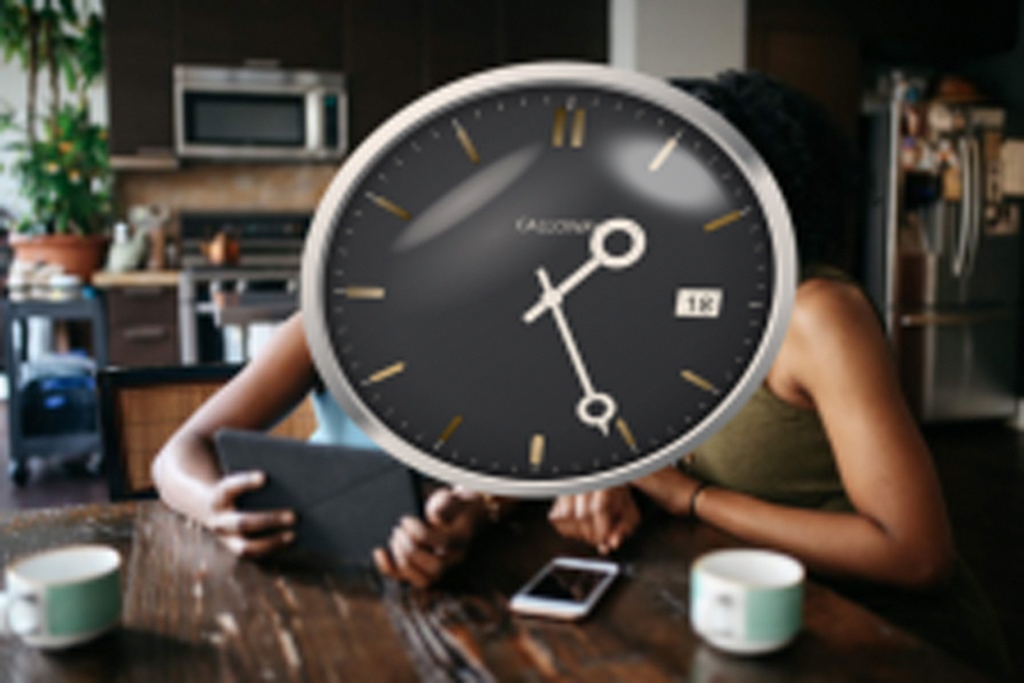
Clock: 1:26
